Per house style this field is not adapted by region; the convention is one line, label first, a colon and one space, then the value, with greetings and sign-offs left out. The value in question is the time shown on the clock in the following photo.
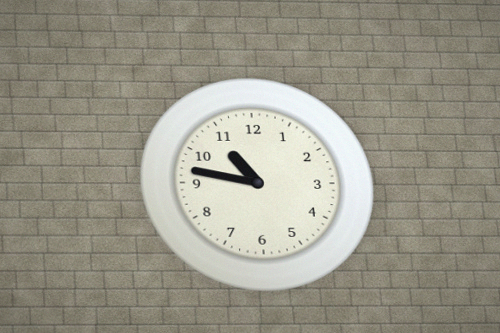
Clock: 10:47
